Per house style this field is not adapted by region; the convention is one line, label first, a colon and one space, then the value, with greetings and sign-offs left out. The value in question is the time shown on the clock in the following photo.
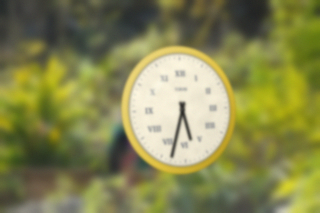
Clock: 5:33
